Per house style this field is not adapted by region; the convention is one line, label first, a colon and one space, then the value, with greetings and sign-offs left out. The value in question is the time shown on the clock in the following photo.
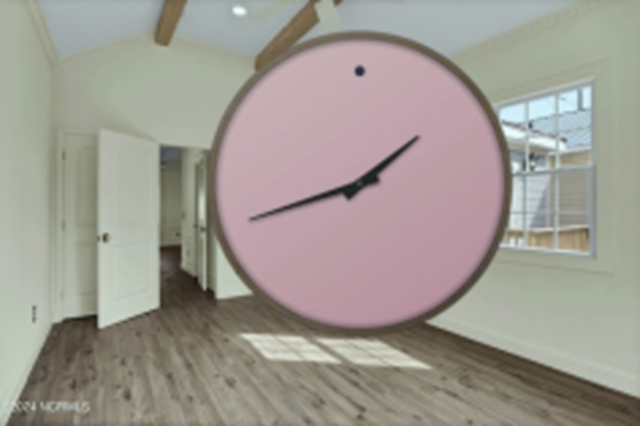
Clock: 1:42
